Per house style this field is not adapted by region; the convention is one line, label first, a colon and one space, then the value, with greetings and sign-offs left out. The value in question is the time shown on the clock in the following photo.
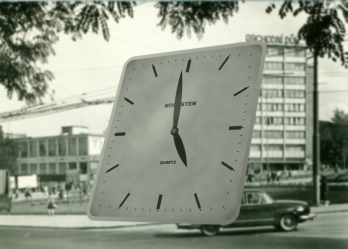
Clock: 4:59
